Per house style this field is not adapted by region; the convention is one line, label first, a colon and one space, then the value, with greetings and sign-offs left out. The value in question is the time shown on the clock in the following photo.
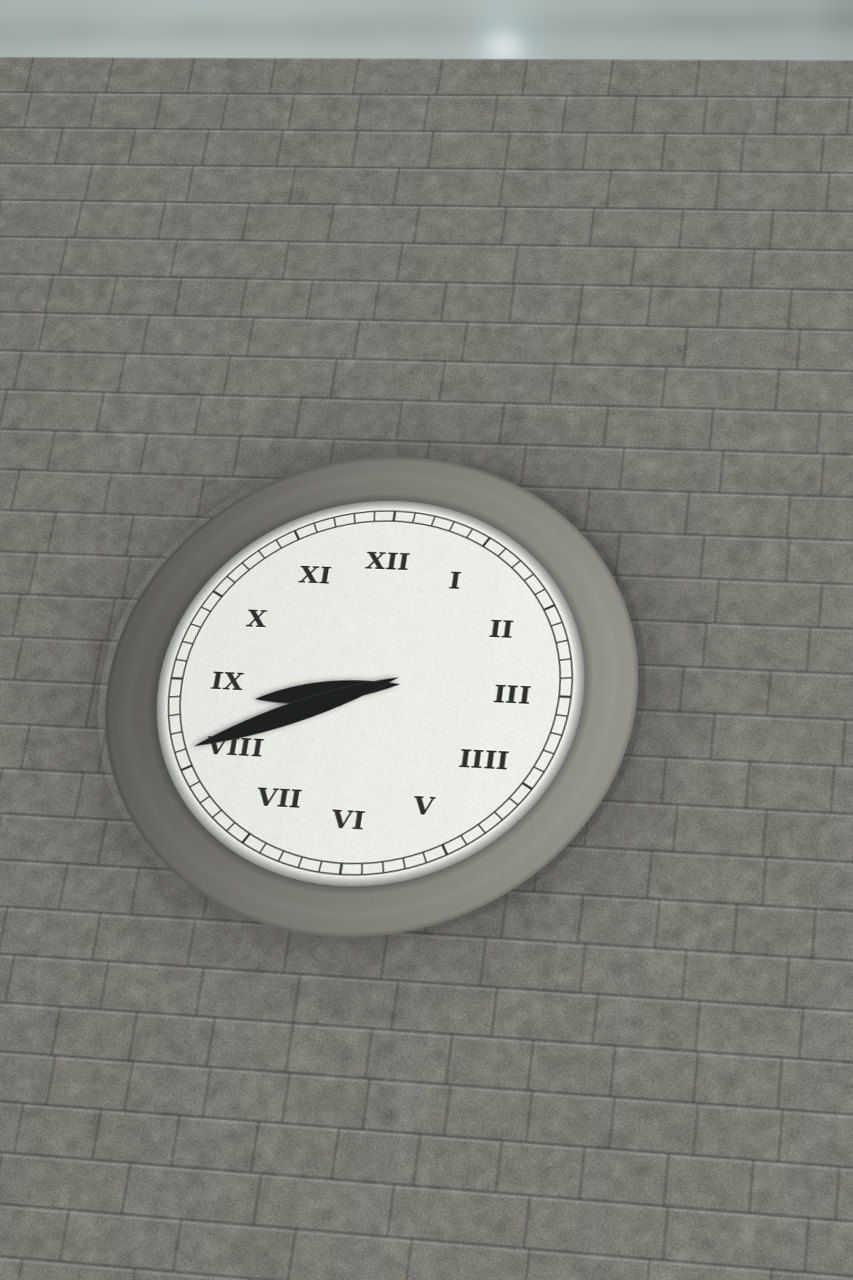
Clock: 8:41
